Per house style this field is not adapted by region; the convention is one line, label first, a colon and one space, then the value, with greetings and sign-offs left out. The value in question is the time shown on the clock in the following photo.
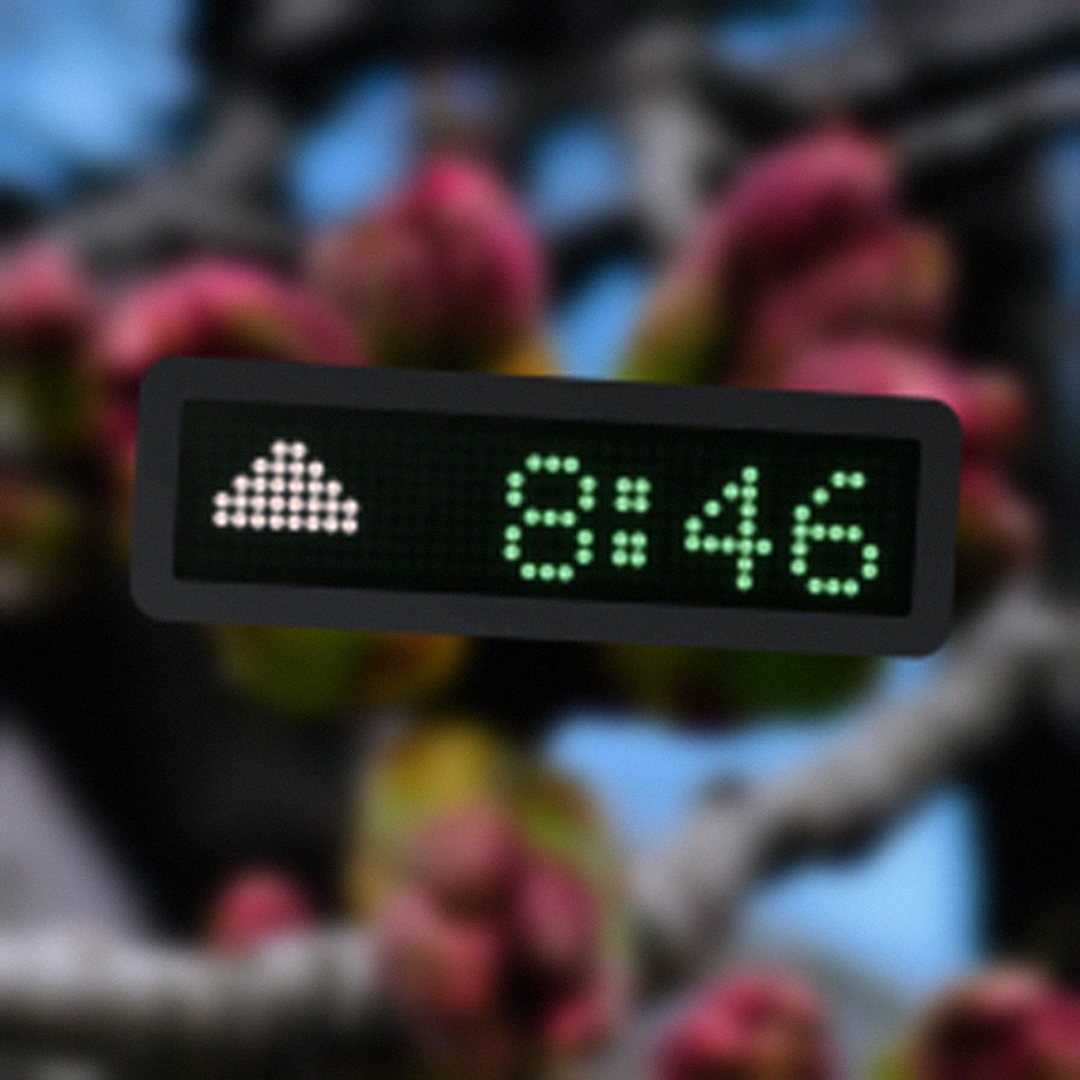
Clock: 8:46
